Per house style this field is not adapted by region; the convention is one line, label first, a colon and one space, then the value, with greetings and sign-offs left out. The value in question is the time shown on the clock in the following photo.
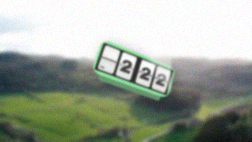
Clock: 2:22
